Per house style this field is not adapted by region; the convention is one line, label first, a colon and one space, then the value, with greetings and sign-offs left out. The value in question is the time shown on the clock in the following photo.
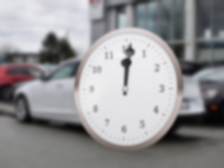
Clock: 12:01
